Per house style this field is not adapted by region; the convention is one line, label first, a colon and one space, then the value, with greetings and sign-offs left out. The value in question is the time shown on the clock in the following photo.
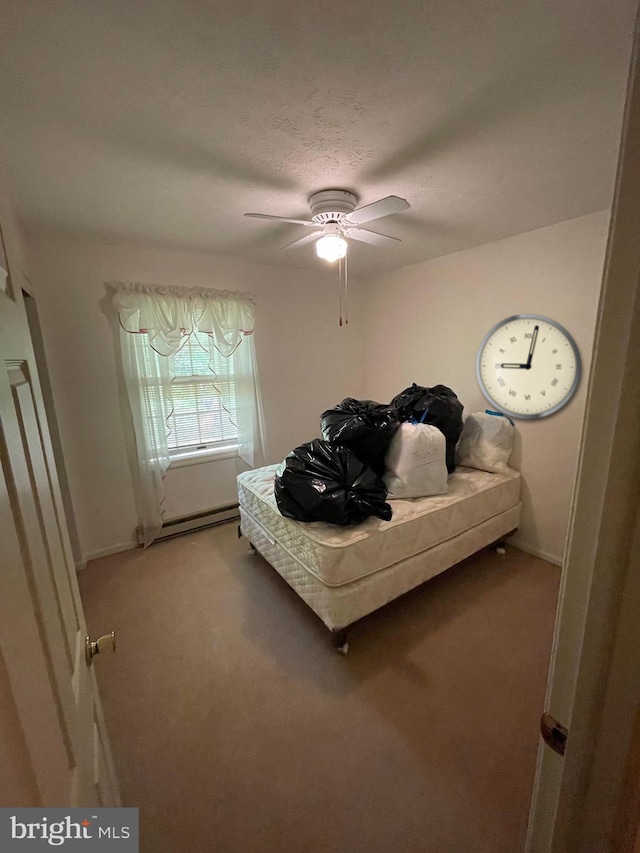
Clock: 9:02
